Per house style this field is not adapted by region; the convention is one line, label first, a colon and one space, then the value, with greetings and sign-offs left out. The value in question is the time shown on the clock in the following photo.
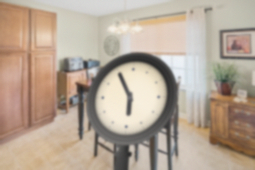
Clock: 5:55
